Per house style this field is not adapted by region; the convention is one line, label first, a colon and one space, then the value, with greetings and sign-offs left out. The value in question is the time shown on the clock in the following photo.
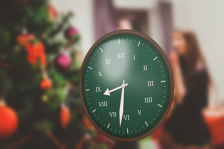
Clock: 8:32
